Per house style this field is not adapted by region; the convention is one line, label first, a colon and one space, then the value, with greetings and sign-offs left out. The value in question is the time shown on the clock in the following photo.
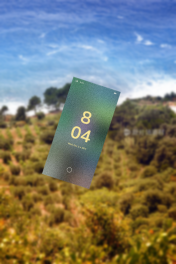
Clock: 8:04
